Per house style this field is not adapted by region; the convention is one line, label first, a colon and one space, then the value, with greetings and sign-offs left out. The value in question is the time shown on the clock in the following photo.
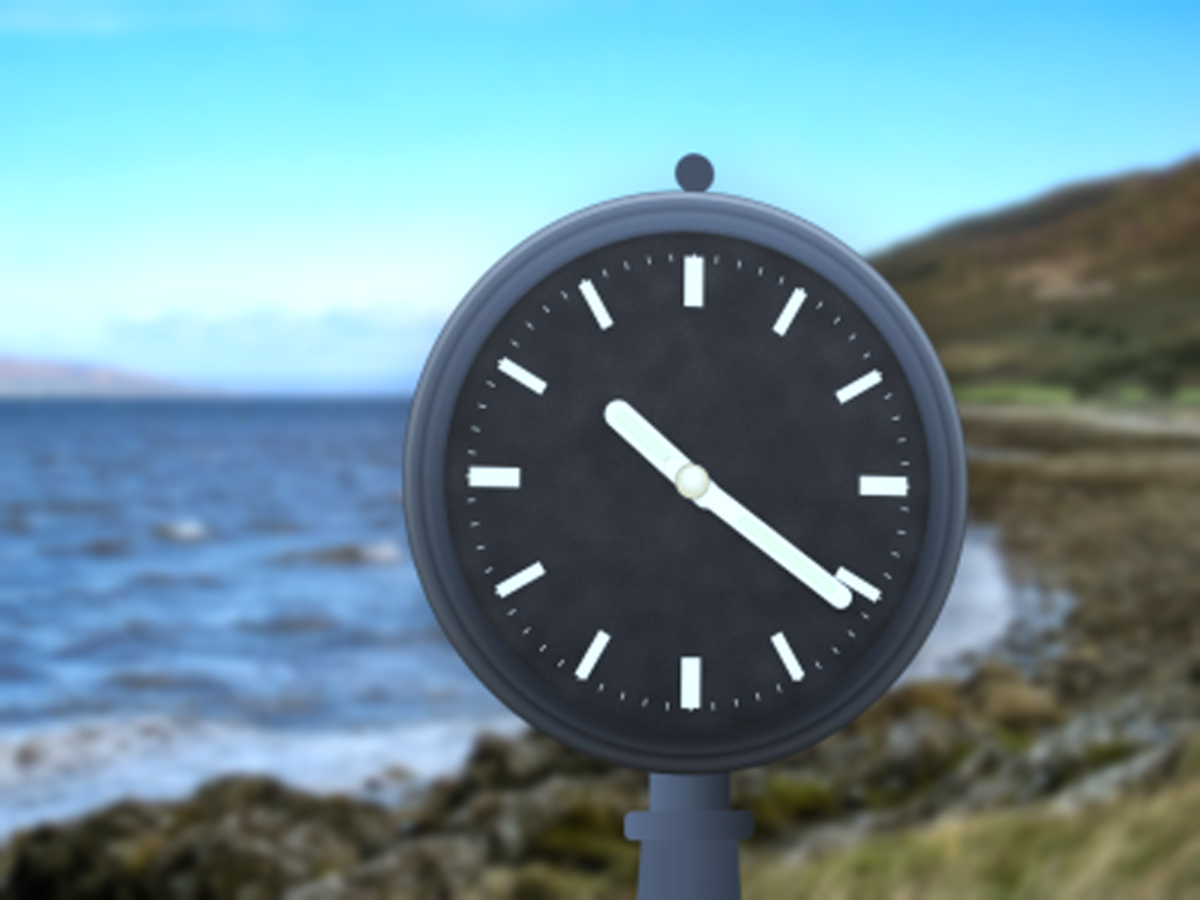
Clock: 10:21
